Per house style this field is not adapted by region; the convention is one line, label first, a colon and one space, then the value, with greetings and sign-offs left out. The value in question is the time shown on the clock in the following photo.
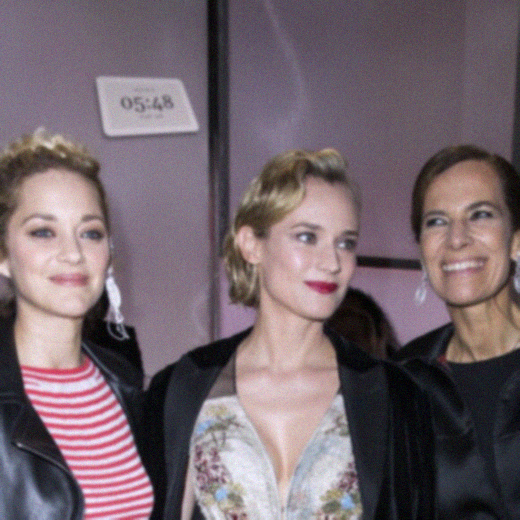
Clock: 5:48
